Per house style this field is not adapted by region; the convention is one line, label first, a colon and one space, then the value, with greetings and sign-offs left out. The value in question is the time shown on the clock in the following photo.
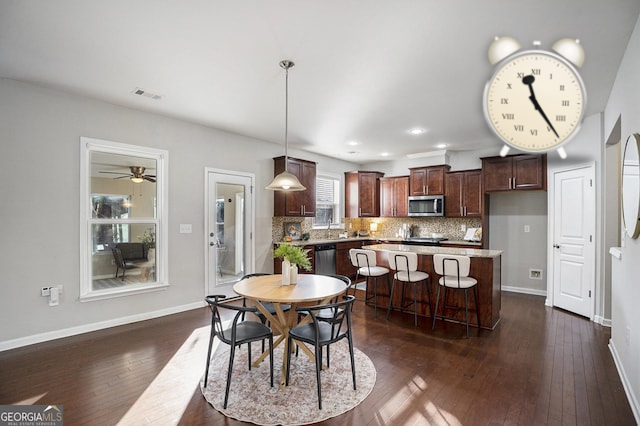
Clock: 11:24
